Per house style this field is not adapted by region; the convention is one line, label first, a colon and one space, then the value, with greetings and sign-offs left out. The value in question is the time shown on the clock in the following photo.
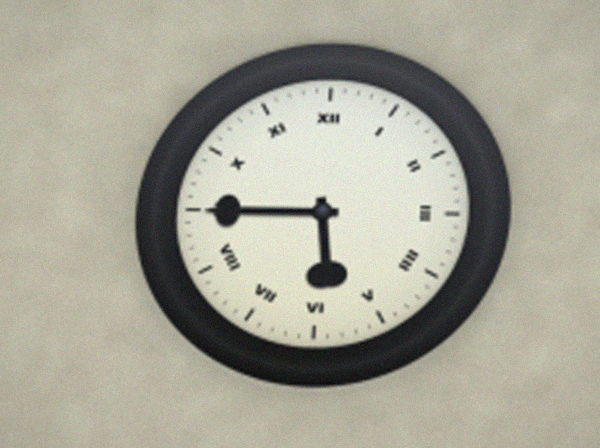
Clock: 5:45
